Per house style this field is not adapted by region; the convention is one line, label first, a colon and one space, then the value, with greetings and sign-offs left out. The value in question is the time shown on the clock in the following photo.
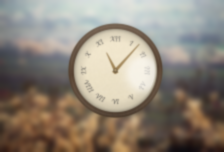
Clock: 11:07
